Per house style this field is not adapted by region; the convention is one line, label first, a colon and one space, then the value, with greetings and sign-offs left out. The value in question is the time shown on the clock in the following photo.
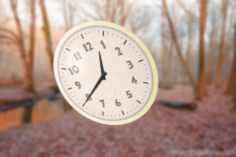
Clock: 12:40
